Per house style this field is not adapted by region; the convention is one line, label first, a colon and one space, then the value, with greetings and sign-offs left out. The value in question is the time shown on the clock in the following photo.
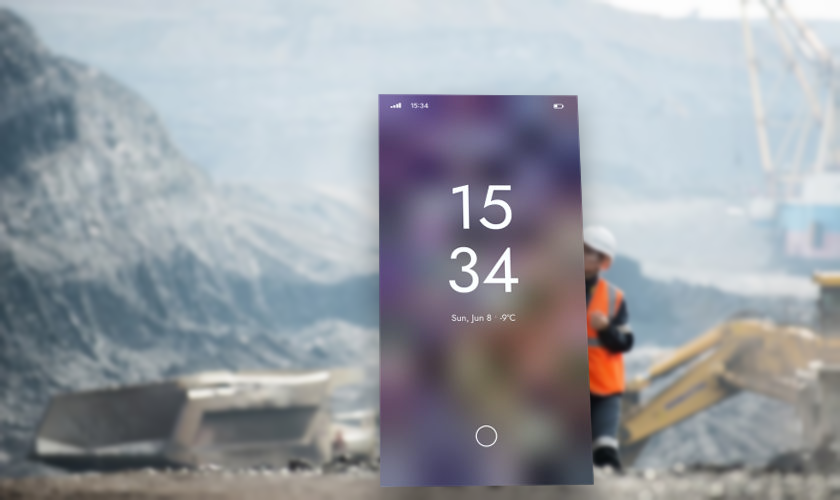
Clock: 15:34
